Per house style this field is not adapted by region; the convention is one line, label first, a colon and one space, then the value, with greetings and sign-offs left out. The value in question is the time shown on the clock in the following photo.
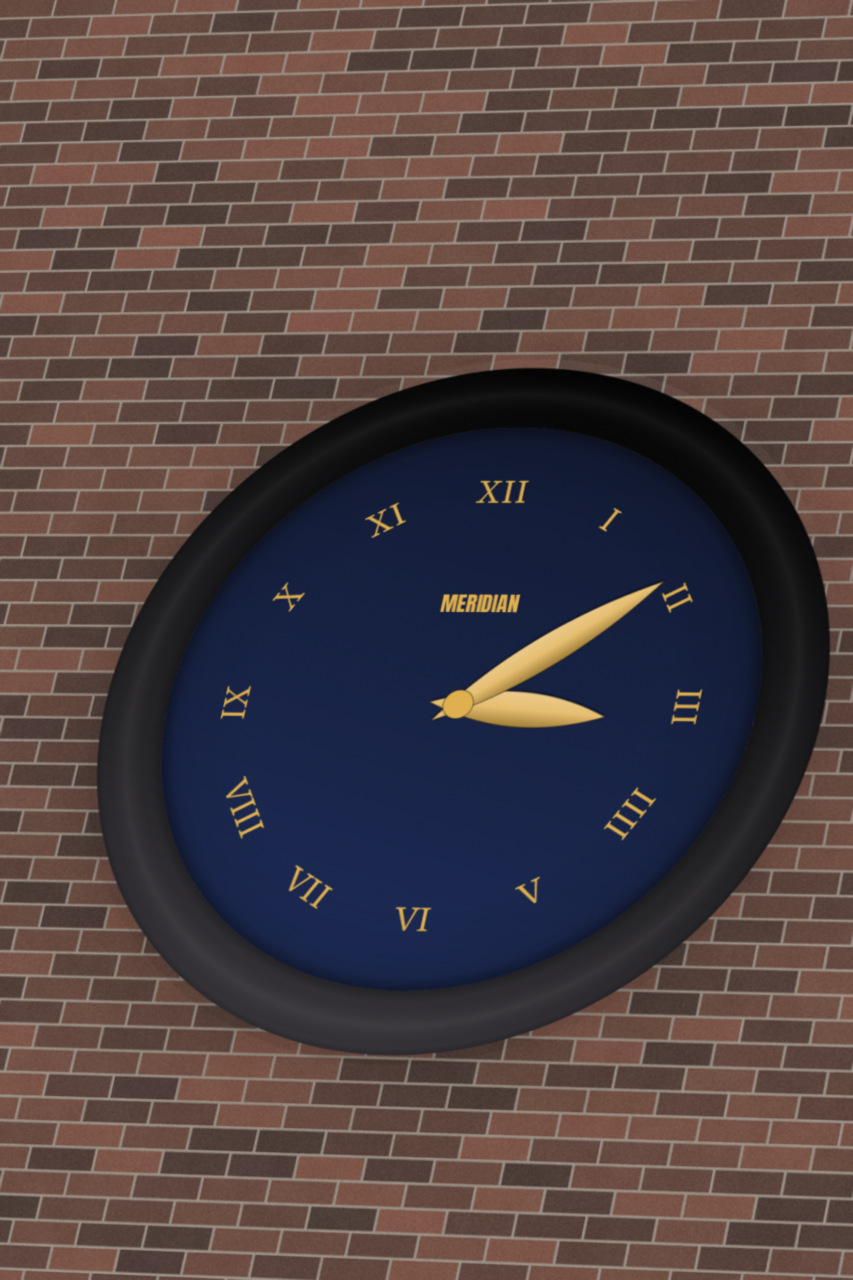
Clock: 3:09
